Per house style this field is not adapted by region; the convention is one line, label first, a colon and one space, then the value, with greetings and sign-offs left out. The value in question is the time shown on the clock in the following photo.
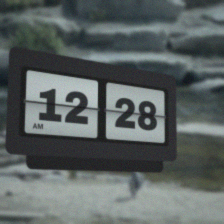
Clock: 12:28
